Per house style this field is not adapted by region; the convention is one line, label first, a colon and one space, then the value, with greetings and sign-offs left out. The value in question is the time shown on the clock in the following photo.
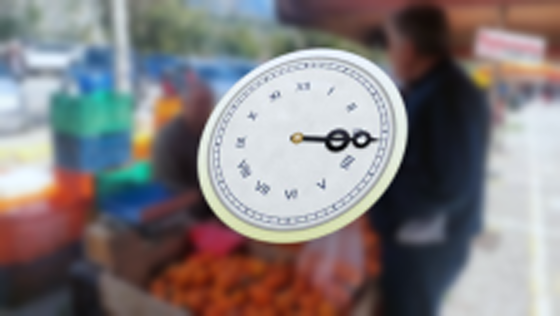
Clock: 3:16
